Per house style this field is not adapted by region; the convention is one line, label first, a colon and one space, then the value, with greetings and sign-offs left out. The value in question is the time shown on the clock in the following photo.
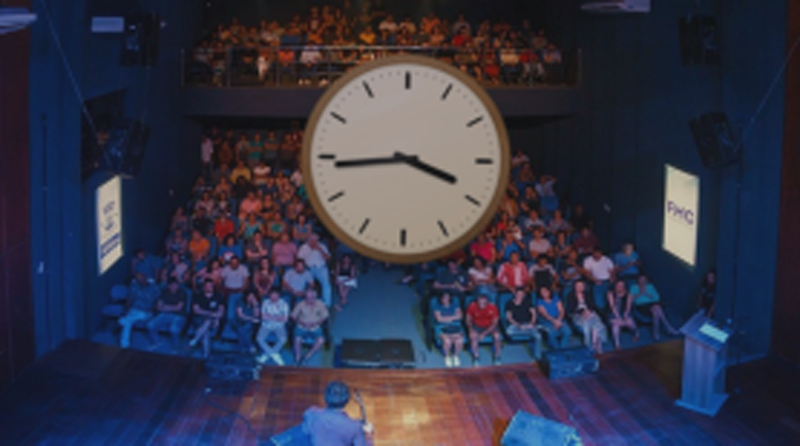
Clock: 3:44
